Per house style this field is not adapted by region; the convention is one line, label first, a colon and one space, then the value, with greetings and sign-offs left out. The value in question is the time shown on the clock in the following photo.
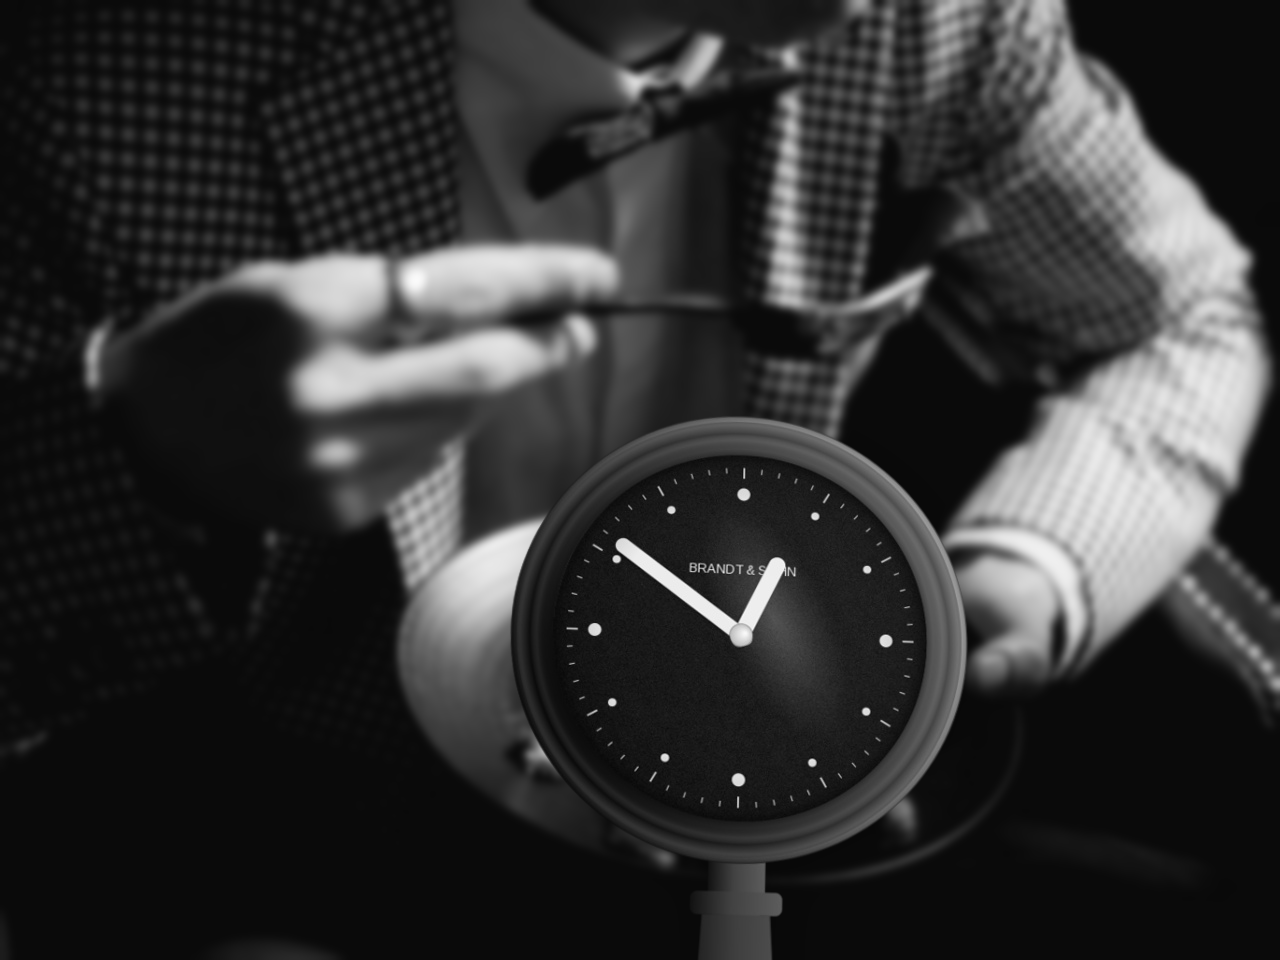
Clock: 12:51
